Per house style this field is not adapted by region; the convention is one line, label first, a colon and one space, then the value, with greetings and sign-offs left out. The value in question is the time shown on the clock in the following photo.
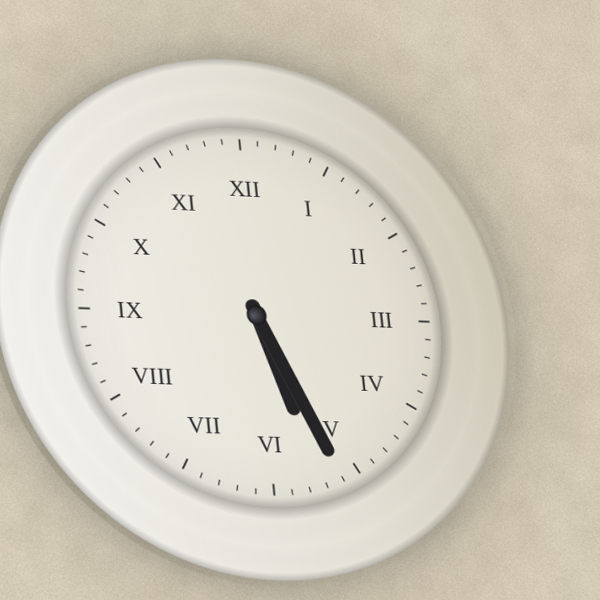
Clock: 5:26
